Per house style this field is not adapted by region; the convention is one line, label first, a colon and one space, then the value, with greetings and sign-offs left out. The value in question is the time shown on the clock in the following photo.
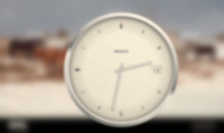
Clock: 2:32
